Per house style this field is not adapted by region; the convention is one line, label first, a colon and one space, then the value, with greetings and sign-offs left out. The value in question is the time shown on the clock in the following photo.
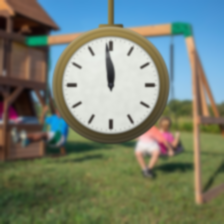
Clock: 11:59
